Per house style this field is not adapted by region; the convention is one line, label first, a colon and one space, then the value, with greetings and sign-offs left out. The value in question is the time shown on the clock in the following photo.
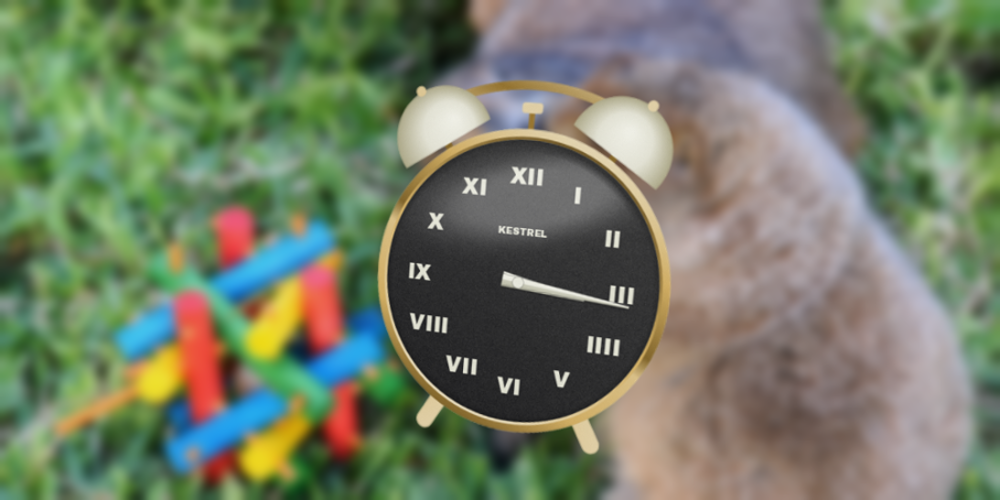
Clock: 3:16
